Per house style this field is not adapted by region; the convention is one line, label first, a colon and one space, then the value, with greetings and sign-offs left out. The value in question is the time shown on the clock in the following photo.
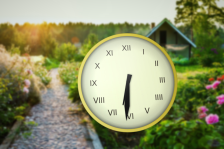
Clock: 6:31
